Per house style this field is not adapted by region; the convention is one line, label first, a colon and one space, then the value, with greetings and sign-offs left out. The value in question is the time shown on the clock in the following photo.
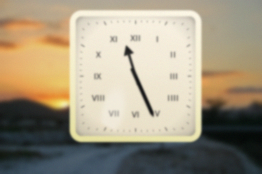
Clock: 11:26
